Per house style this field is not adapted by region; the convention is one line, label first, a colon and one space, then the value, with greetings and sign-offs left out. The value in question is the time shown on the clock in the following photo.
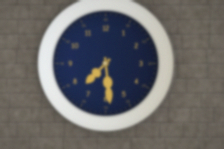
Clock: 7:29
